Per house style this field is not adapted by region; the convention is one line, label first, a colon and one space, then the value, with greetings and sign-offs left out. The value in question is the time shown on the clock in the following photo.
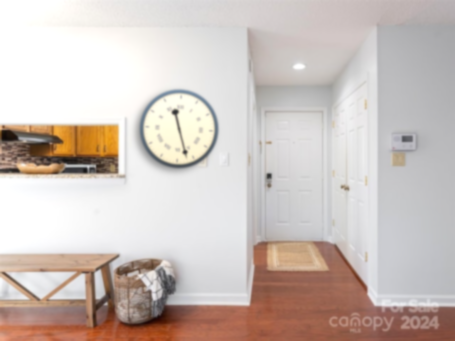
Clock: 11:27
